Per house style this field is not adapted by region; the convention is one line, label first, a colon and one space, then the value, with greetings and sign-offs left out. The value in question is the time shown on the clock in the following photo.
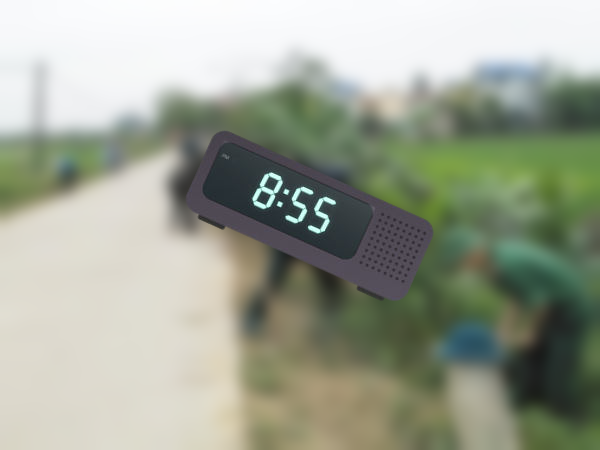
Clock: 8:55
